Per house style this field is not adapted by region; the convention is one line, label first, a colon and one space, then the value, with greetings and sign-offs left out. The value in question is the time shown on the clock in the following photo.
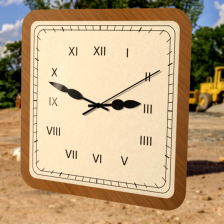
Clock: 2:48:10
